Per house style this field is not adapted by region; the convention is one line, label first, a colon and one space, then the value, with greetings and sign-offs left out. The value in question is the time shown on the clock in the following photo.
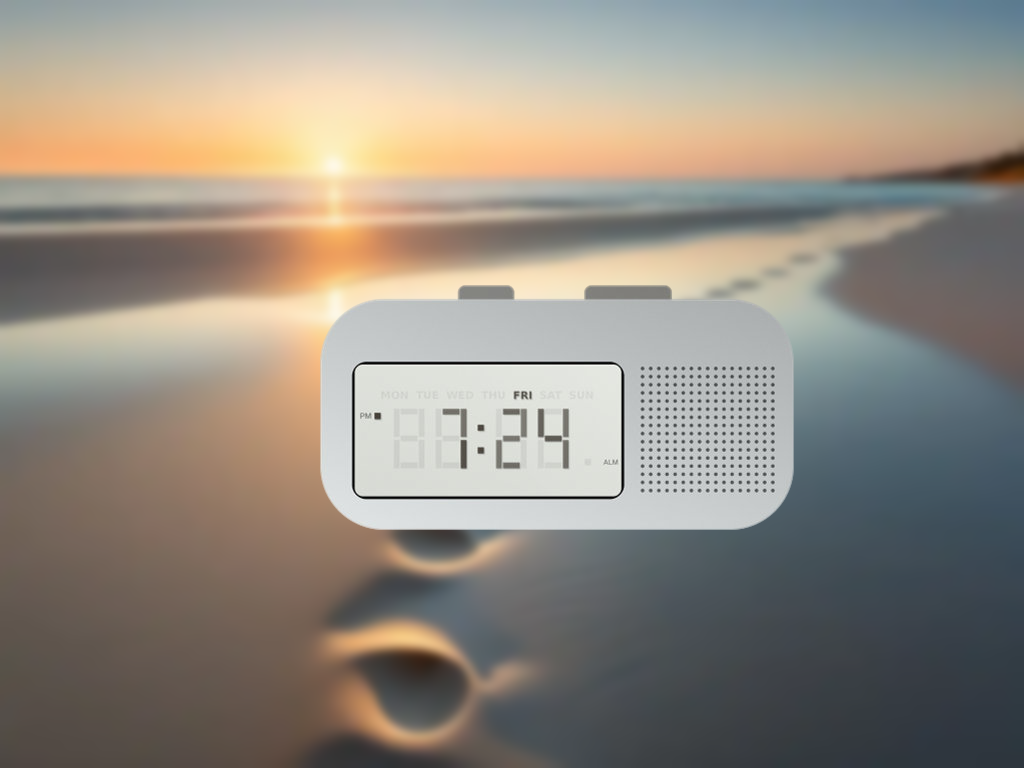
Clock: 7:24
